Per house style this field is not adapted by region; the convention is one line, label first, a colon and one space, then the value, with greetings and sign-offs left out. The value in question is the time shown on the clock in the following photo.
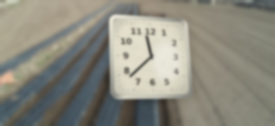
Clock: 11:38
